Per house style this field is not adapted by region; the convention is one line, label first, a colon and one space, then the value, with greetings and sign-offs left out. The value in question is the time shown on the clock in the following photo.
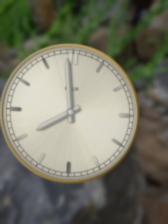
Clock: 7:59
